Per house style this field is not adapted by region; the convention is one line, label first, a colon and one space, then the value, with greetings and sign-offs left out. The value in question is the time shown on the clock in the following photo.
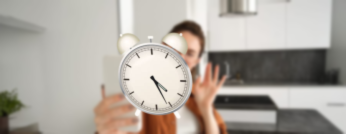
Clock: 4:26
